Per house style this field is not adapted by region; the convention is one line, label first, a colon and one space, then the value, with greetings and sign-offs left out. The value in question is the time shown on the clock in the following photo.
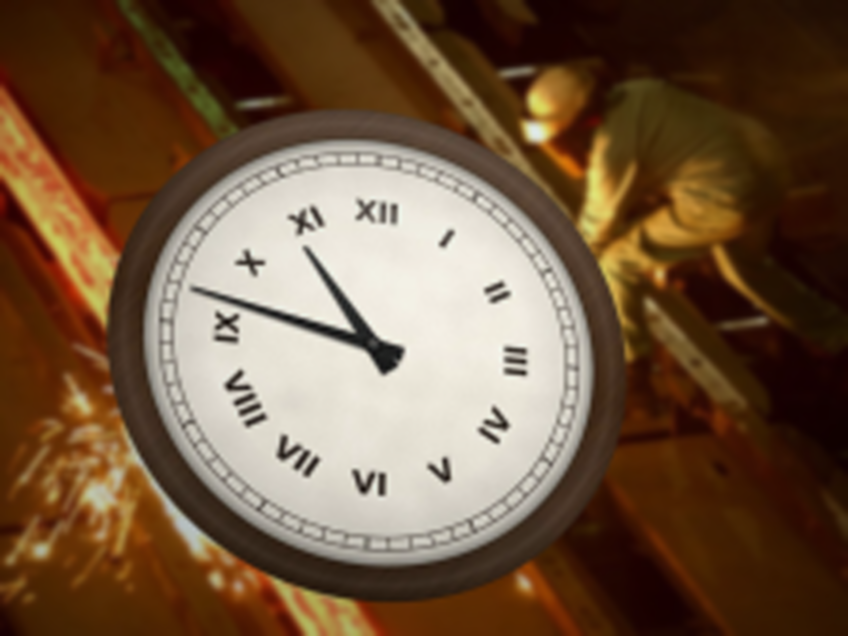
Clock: 10:47
